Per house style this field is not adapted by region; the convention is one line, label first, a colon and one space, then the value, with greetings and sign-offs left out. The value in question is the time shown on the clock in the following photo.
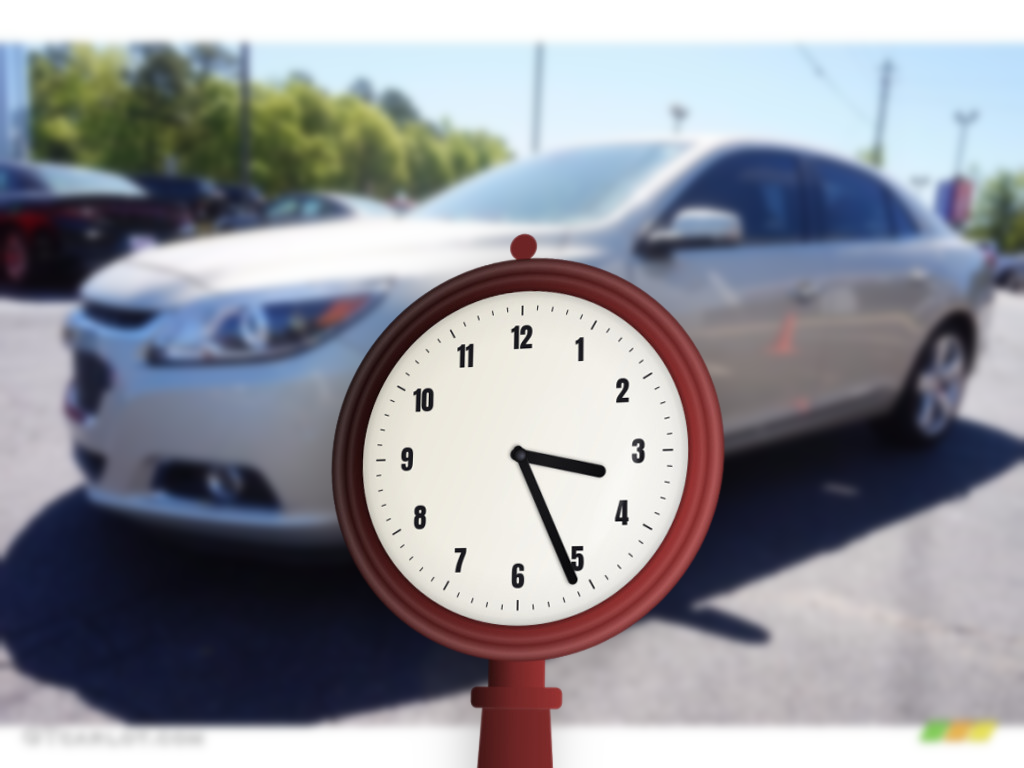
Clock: 3:26
